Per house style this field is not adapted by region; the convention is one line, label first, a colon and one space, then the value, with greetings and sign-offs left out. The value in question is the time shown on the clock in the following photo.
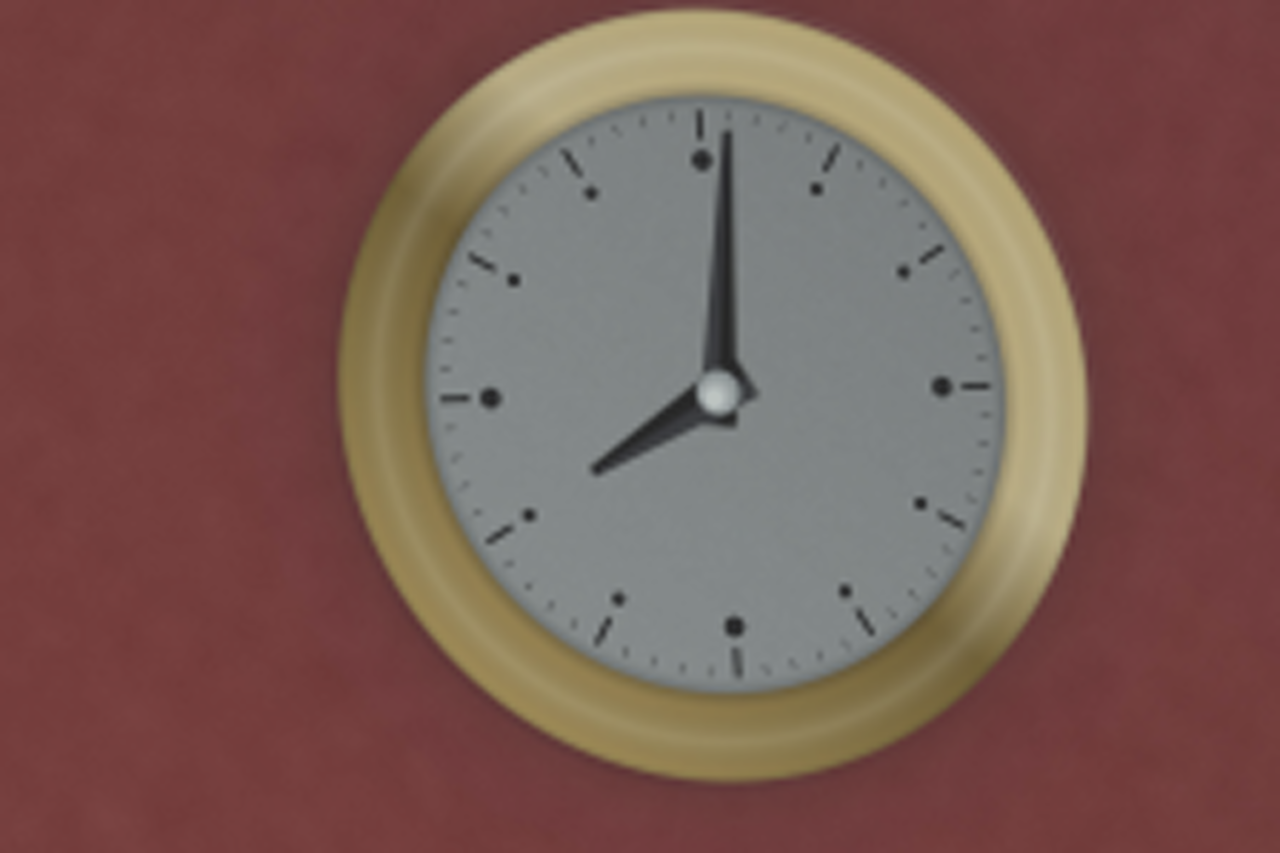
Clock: 8:01
